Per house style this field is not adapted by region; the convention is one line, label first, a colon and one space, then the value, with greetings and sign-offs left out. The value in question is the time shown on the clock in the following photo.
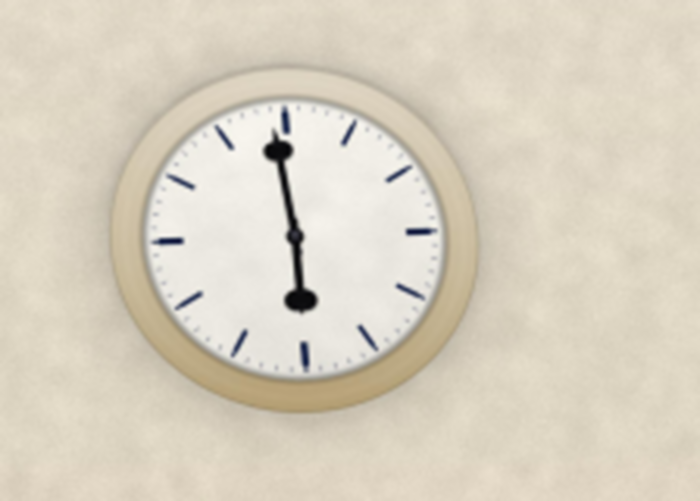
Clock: 5:59
